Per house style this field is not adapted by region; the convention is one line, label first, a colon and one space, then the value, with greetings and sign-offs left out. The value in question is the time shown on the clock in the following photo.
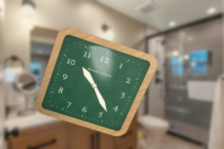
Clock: 10:23
